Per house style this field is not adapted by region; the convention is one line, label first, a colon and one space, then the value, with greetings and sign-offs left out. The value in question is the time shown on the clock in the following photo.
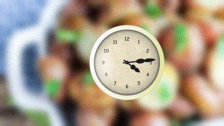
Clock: 4:14
